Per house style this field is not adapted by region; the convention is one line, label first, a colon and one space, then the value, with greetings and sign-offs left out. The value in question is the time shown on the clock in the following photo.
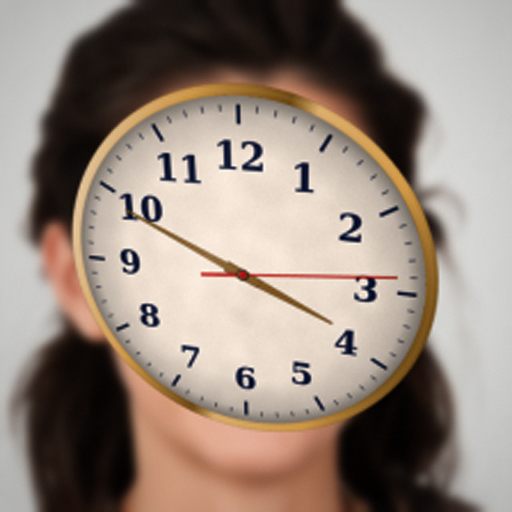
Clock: 3:49:14
